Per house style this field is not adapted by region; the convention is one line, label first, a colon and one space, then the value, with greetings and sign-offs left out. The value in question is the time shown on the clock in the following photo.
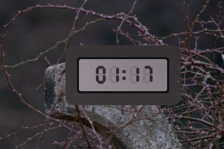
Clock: 1:17
